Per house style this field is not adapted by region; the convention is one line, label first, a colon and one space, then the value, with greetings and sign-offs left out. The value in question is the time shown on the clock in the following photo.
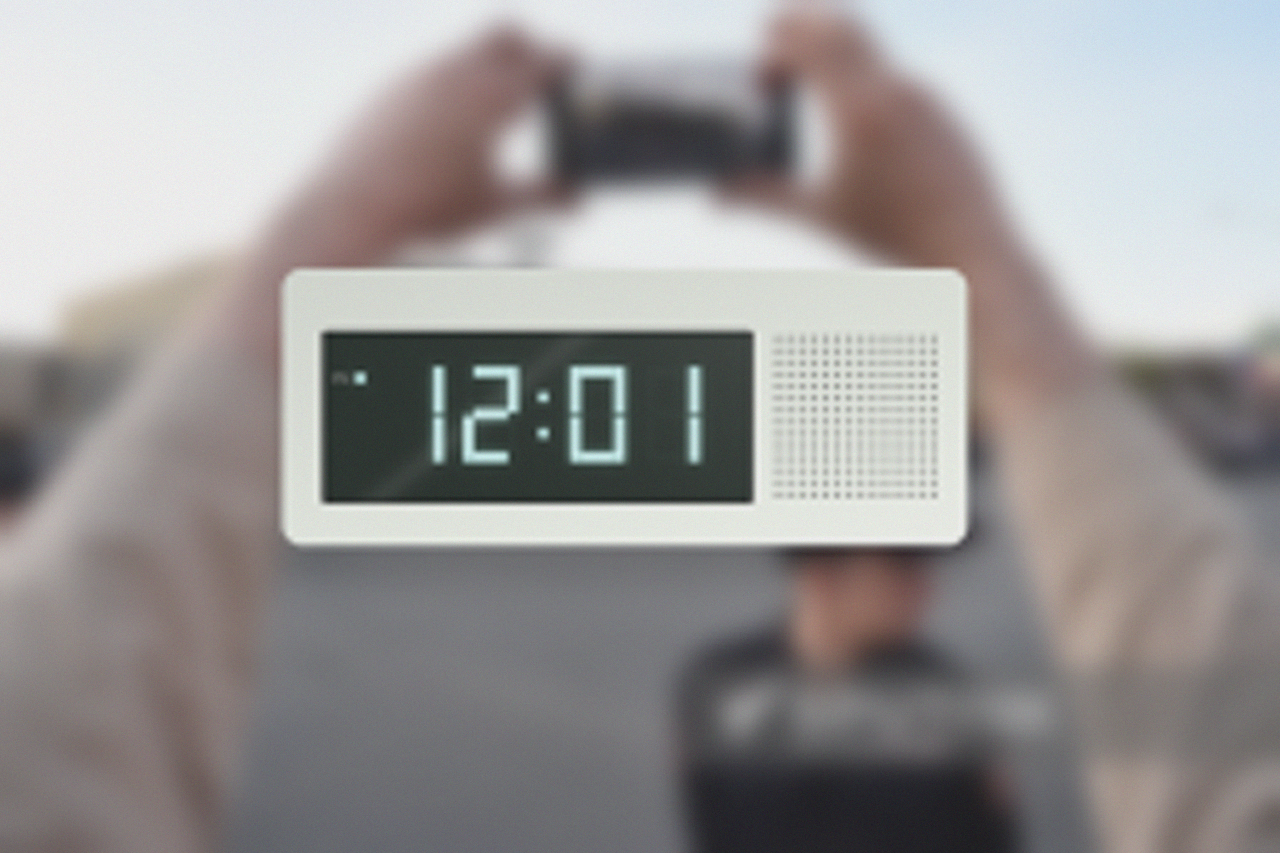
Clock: 12:01
